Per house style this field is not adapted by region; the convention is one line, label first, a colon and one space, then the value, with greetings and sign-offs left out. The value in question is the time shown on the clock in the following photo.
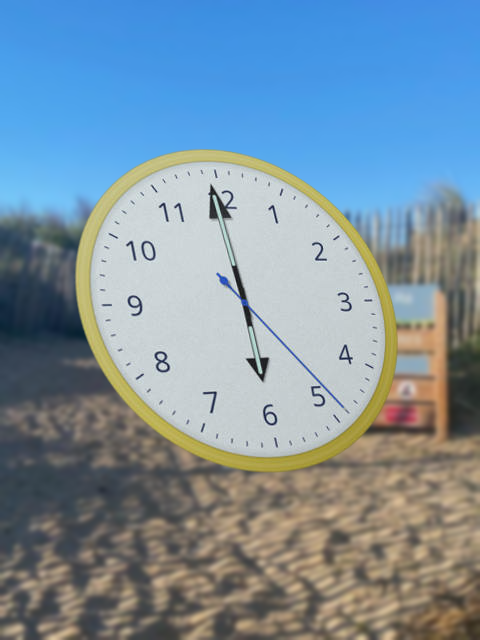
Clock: 5:59:24
